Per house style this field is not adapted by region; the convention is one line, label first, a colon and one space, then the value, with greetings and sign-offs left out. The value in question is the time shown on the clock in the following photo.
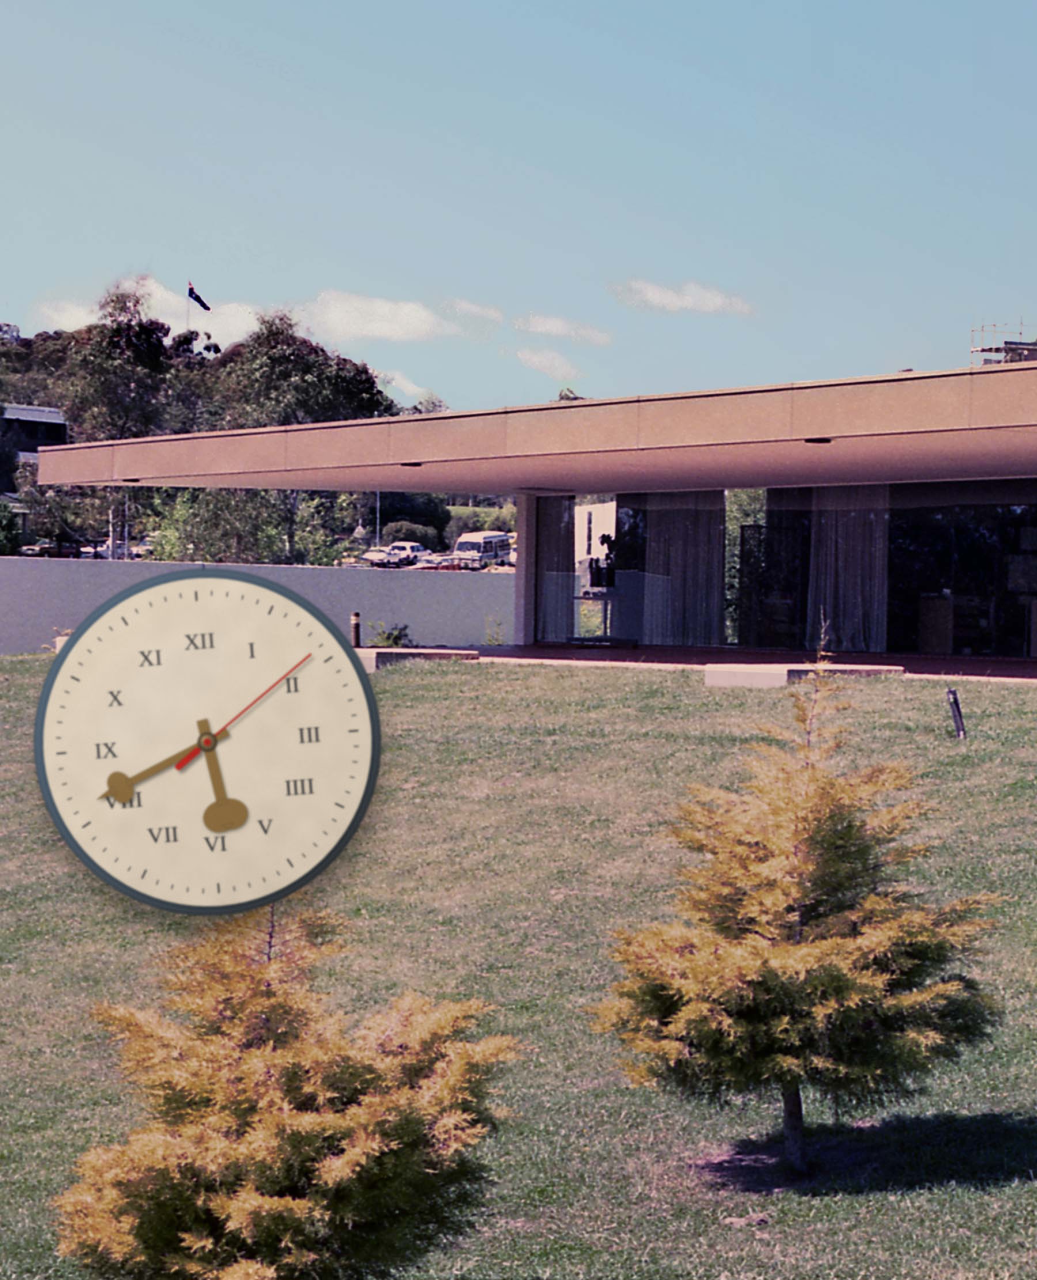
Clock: 5:41:09
